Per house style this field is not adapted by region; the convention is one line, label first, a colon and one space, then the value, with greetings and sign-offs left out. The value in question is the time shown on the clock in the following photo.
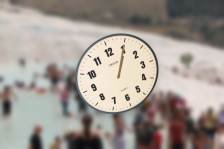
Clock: 1:05
